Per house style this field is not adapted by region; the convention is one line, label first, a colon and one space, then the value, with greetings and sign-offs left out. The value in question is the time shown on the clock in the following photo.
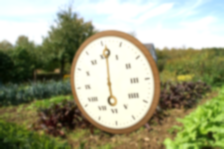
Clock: 6:01
